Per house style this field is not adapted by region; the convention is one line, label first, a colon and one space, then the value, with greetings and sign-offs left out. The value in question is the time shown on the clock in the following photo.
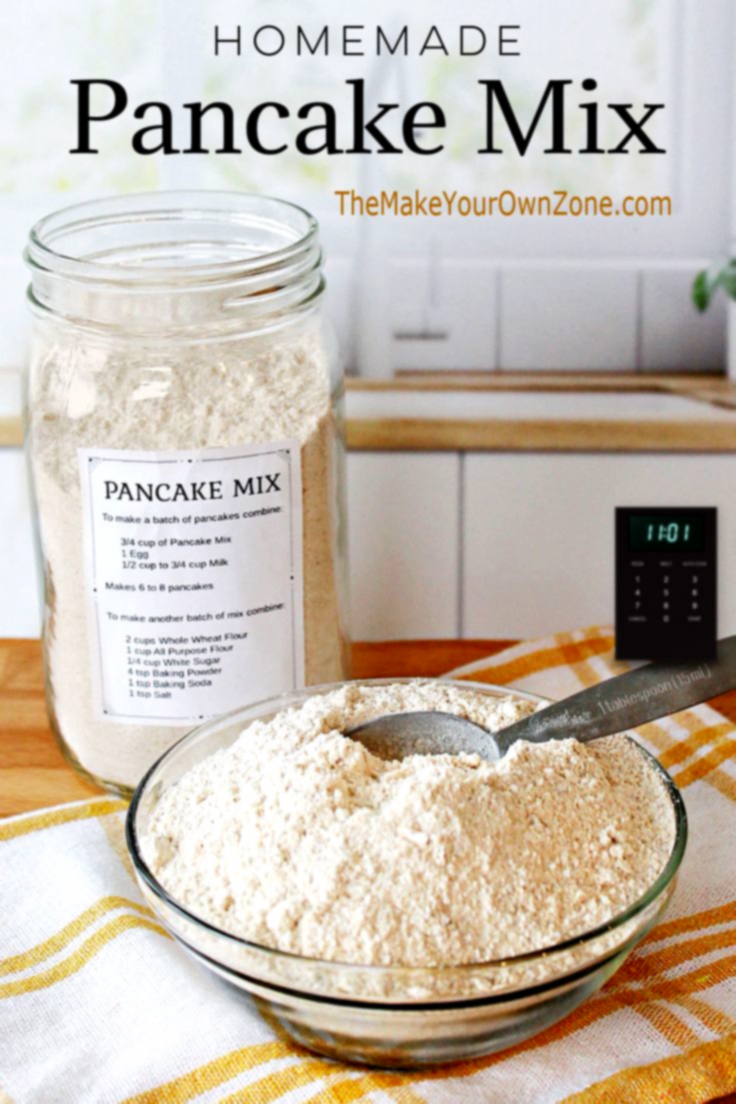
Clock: 11:01
